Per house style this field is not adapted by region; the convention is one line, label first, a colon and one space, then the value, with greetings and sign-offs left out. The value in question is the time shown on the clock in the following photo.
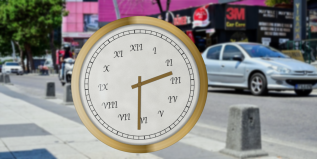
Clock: 2:31
